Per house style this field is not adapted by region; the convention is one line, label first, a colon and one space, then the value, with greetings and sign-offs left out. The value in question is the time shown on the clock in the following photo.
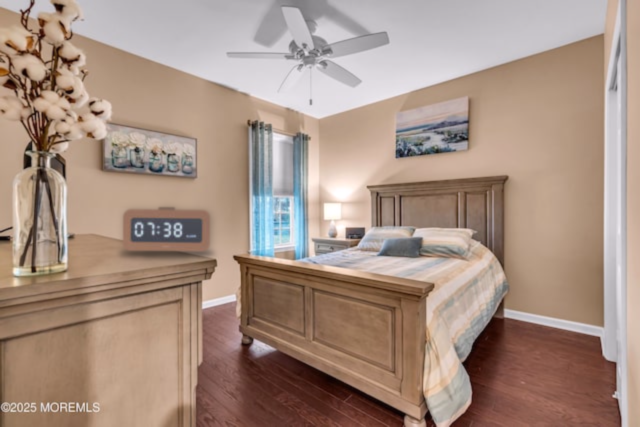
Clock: 7:38
